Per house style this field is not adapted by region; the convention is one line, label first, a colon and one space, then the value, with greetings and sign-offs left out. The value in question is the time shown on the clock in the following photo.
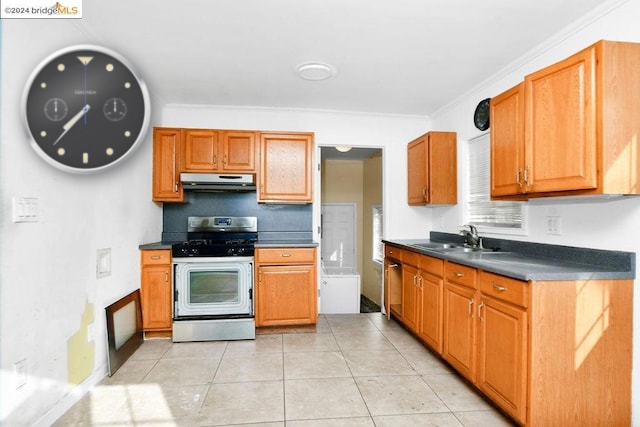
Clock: 7:37
